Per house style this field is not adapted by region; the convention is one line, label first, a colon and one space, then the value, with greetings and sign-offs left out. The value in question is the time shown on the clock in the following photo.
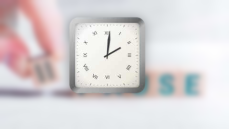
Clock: 2:01
